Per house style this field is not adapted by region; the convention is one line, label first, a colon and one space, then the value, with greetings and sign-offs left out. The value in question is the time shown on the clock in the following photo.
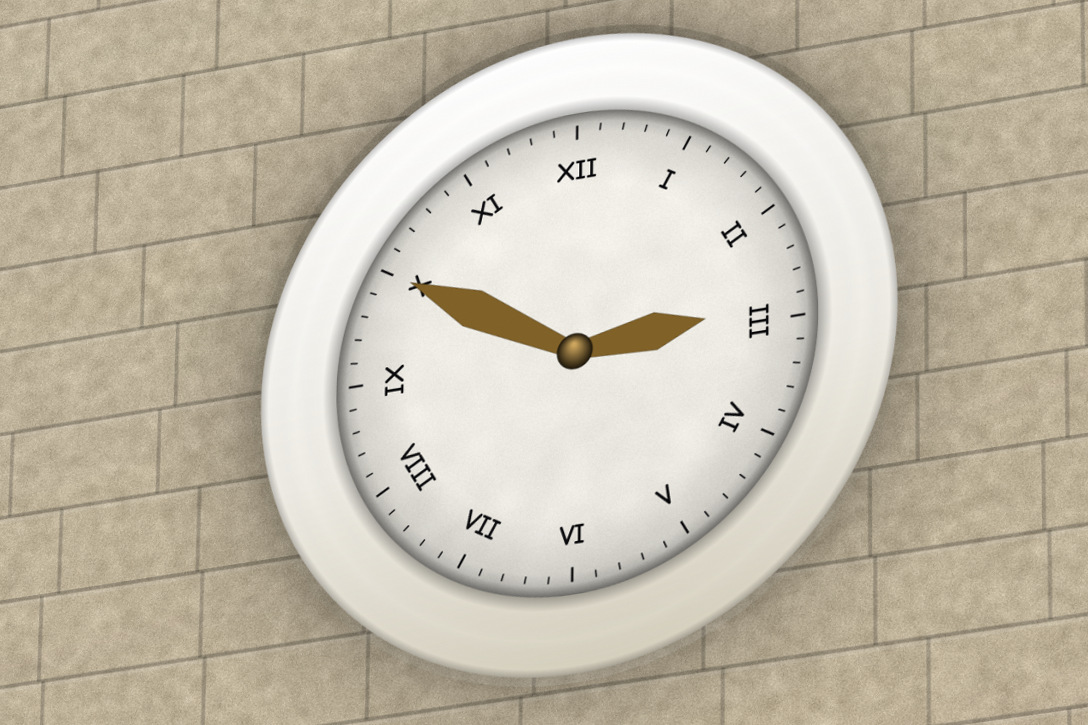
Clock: 2:50
